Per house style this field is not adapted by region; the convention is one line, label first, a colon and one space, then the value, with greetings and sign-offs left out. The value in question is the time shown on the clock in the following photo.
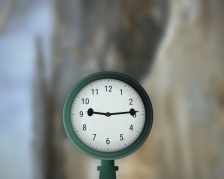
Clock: 9:14
